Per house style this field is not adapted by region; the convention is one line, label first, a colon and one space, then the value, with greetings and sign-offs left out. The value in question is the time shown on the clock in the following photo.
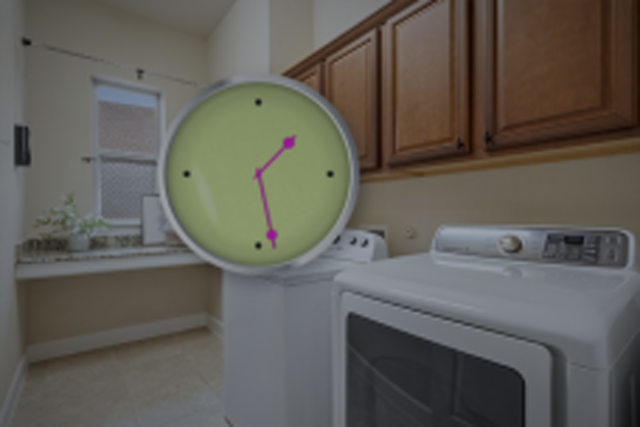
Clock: 1:28
